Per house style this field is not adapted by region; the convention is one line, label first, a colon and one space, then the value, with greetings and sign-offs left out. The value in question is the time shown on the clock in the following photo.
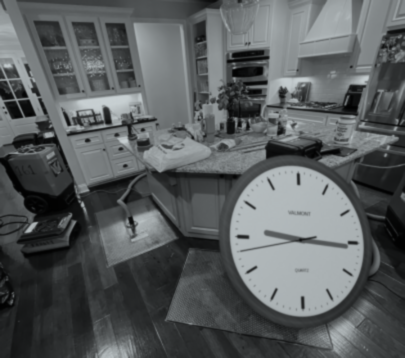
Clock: 9:15:43
